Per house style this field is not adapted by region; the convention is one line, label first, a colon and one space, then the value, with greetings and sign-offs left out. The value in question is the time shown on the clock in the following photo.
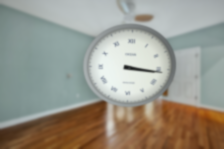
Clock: 3:16
